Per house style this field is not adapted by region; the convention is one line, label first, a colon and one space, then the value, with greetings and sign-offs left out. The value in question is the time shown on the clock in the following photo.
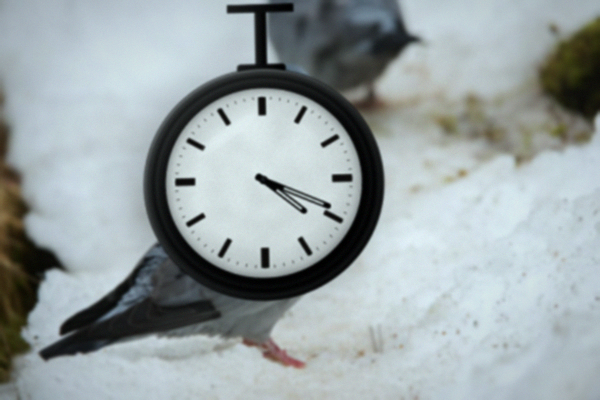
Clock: 4:19
